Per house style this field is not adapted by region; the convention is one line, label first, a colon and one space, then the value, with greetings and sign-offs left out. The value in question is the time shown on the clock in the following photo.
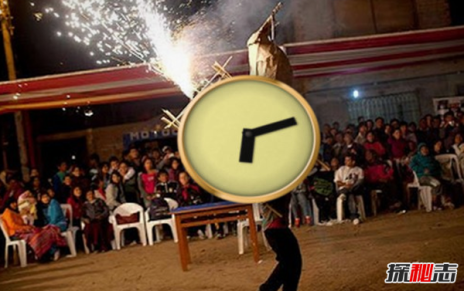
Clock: 6:12
